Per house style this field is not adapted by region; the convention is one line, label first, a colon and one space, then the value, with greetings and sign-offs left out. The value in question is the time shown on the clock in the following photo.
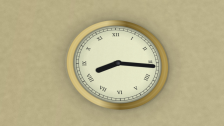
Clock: 8:16
